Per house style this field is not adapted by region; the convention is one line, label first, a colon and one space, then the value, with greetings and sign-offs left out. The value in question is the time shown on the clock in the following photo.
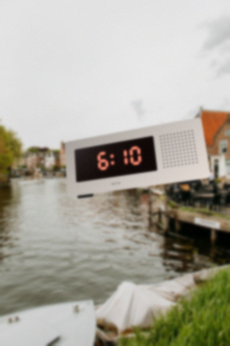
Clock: 6:10
